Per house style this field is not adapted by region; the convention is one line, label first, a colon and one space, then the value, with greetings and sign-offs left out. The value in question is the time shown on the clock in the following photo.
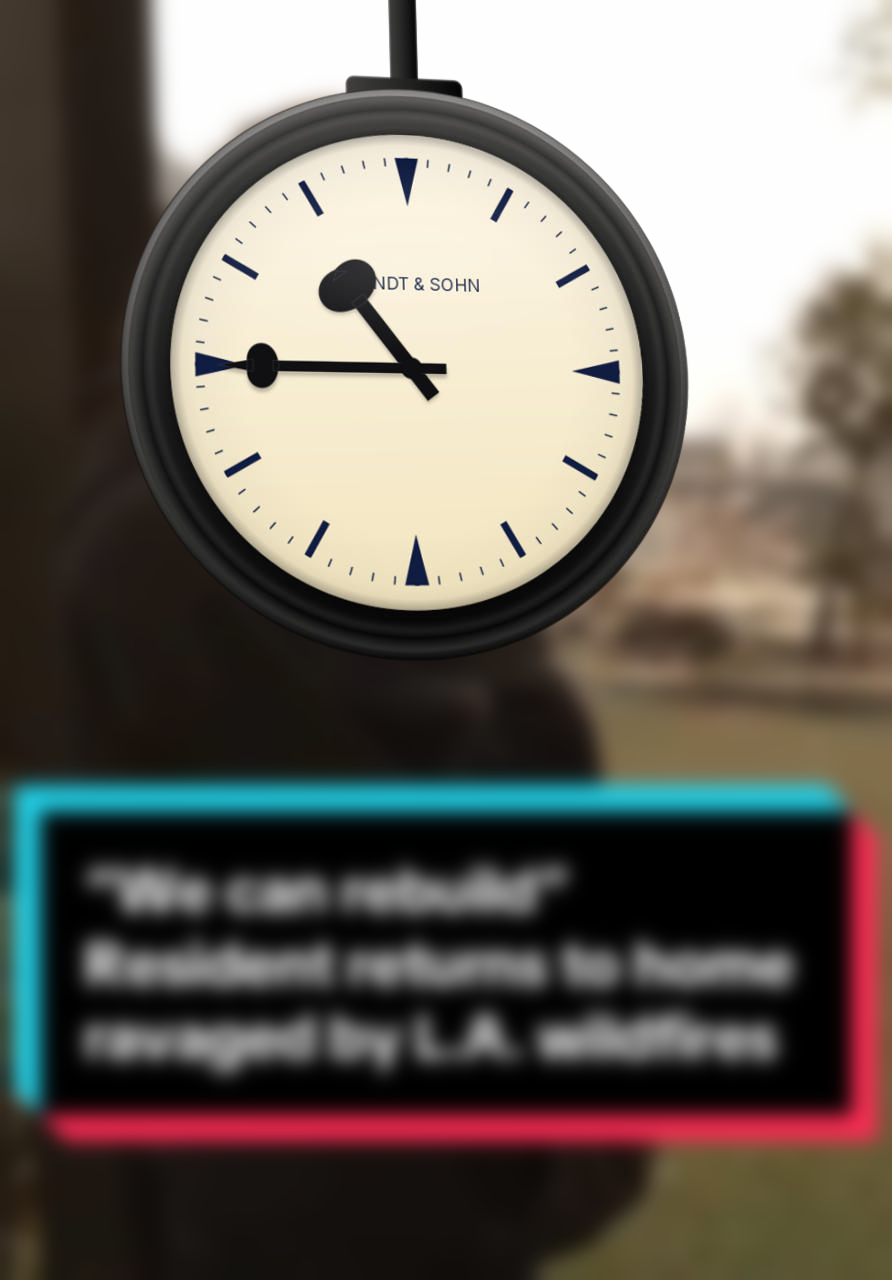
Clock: 10:45
